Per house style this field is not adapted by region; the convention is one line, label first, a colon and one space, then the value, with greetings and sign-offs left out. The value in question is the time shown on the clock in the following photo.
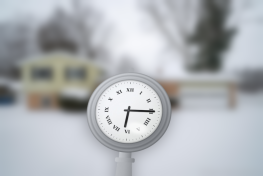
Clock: 6:15
